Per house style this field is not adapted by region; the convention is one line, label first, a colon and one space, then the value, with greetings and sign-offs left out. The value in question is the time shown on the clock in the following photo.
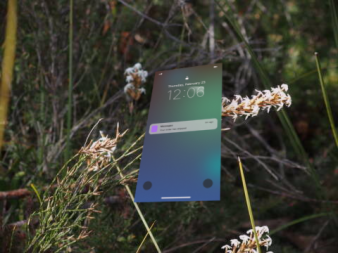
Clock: 12:06
